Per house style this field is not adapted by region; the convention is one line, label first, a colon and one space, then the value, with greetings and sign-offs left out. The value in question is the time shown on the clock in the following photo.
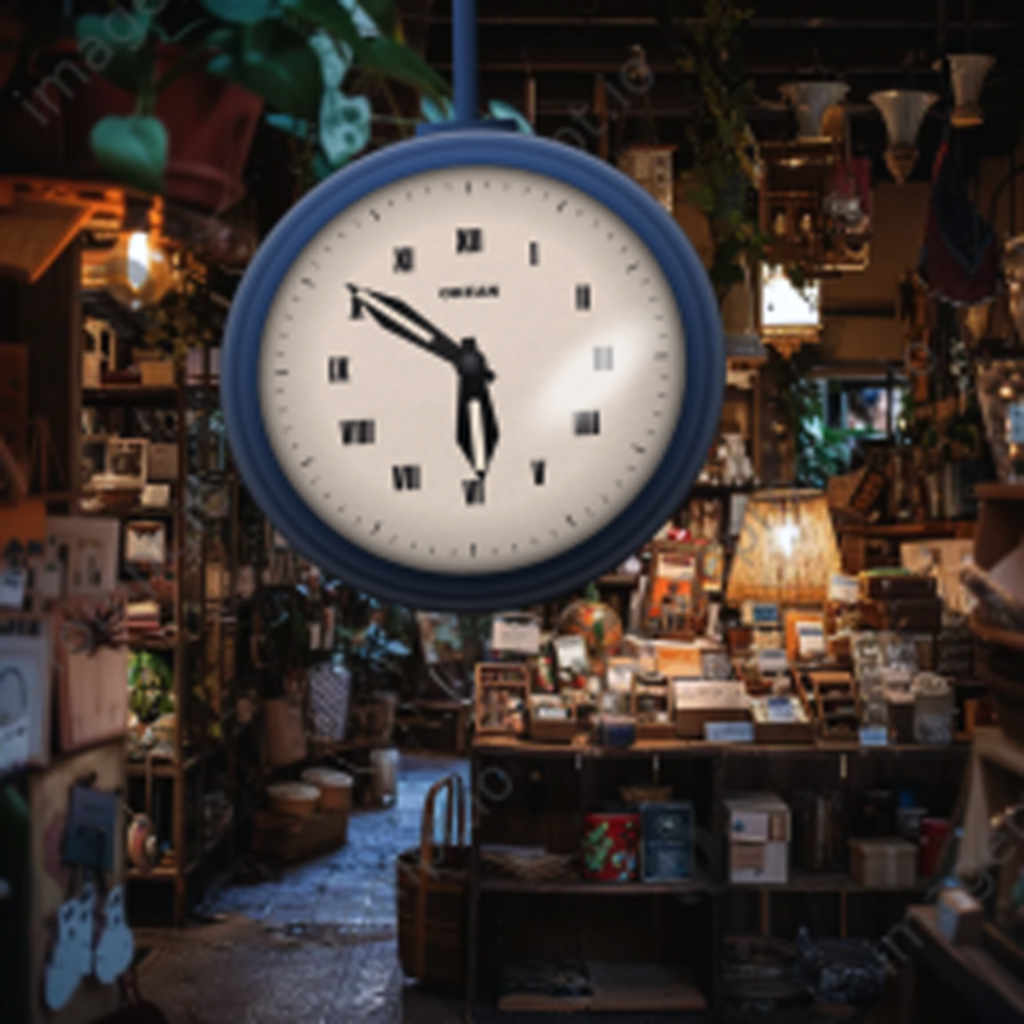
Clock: 5:51
